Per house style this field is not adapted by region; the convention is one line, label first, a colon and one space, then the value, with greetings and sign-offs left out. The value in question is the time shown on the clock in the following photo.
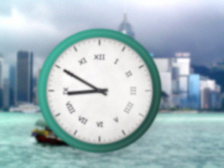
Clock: 8:50
